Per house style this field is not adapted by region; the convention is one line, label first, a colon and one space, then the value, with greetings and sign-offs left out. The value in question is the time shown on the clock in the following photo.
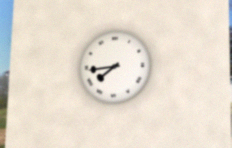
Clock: 7:44
